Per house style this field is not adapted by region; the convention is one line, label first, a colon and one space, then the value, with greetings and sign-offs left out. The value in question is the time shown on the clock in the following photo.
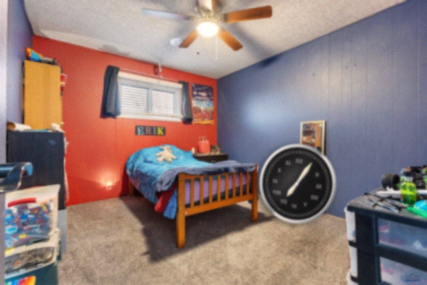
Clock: 7:05
